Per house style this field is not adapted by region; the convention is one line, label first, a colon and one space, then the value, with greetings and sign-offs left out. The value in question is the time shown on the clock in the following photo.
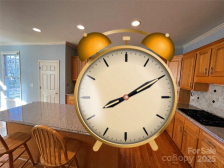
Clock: 8:10
